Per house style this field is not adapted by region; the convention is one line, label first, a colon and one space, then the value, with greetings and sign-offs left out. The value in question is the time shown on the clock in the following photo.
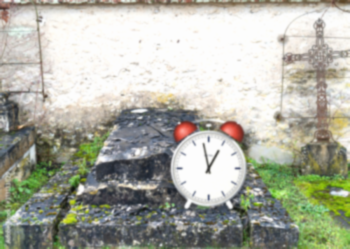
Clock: 12:58
